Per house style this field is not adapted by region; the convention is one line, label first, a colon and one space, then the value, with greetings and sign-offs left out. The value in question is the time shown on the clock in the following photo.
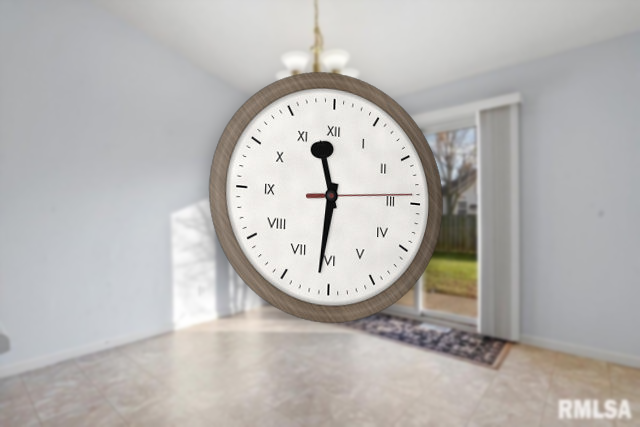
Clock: 11:31:14
